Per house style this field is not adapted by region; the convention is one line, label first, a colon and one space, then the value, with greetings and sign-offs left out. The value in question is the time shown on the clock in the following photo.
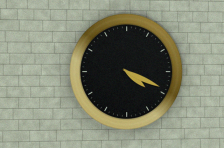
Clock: 4:19
